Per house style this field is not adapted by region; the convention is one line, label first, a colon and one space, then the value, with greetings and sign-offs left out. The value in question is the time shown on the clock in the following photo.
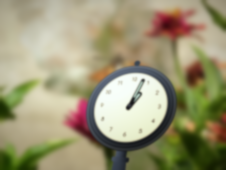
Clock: 1:03
